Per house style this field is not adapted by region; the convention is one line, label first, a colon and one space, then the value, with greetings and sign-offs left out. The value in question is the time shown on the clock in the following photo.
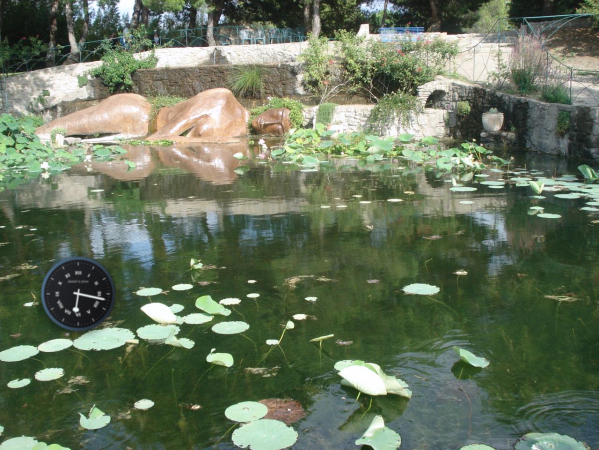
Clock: 6:17
